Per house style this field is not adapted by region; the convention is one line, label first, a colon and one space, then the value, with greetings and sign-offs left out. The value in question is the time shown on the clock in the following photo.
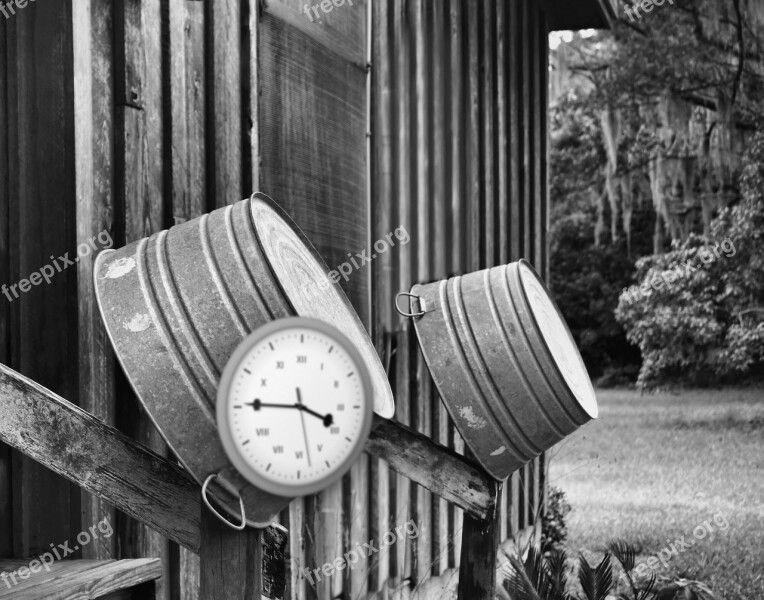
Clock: 3:45:28
